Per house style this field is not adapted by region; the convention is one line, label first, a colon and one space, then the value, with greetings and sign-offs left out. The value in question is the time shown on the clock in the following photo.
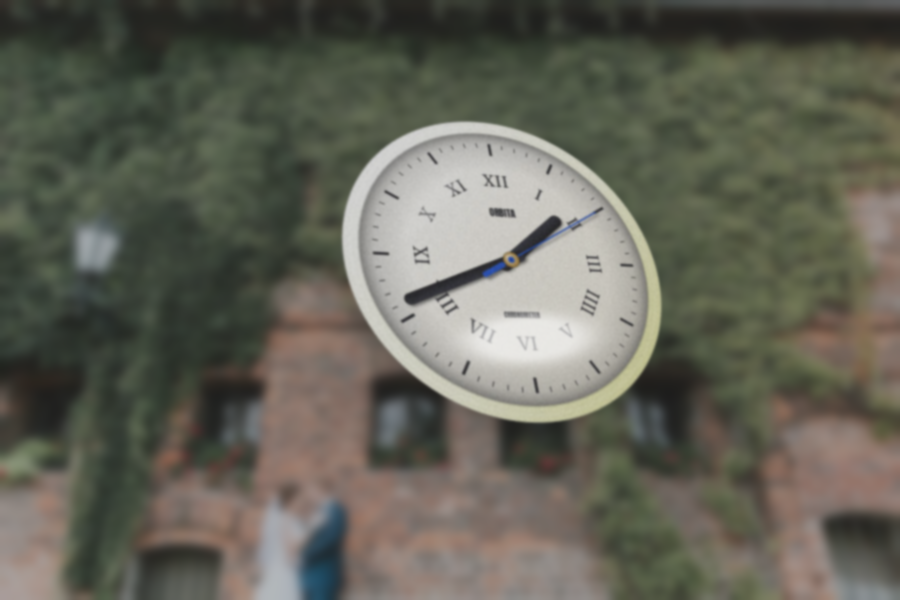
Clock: 1:41:10
